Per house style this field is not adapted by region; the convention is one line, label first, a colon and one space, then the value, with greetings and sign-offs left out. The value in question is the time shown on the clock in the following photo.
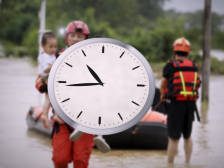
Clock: 10:44
